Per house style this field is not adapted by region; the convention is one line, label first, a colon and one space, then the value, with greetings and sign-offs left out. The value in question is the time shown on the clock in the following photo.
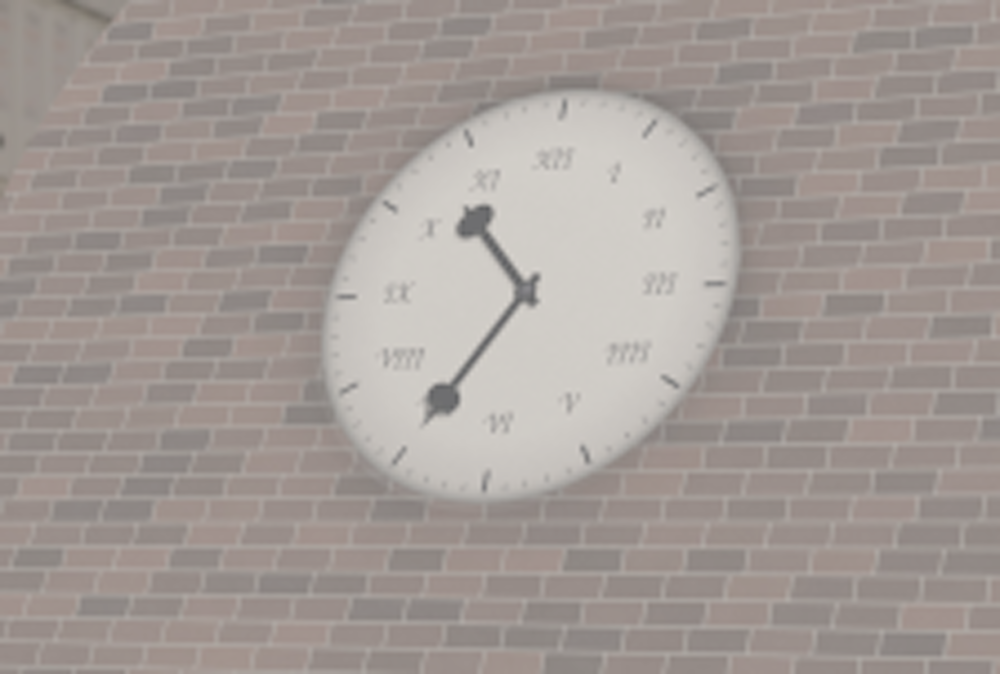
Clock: 10:35
